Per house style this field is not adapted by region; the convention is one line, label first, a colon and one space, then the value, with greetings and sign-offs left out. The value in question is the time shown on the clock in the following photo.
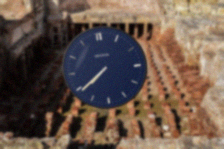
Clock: 7:39
